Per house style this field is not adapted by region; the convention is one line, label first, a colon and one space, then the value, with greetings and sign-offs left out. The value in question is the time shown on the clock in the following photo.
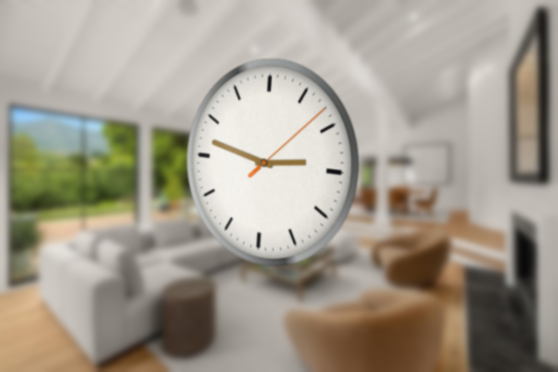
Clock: 2:47:08
